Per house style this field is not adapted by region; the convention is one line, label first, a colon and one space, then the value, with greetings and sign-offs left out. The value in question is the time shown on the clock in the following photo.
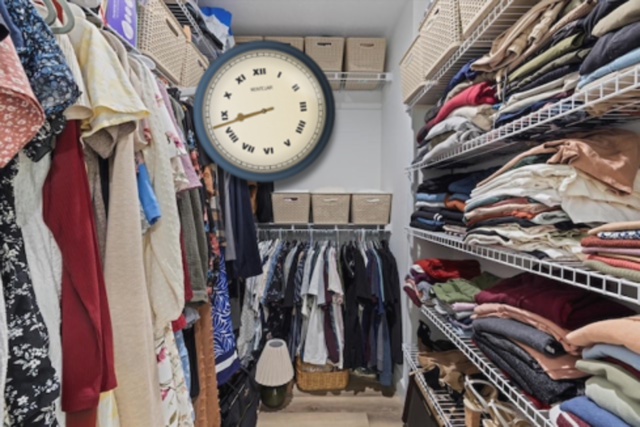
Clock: 8:43
